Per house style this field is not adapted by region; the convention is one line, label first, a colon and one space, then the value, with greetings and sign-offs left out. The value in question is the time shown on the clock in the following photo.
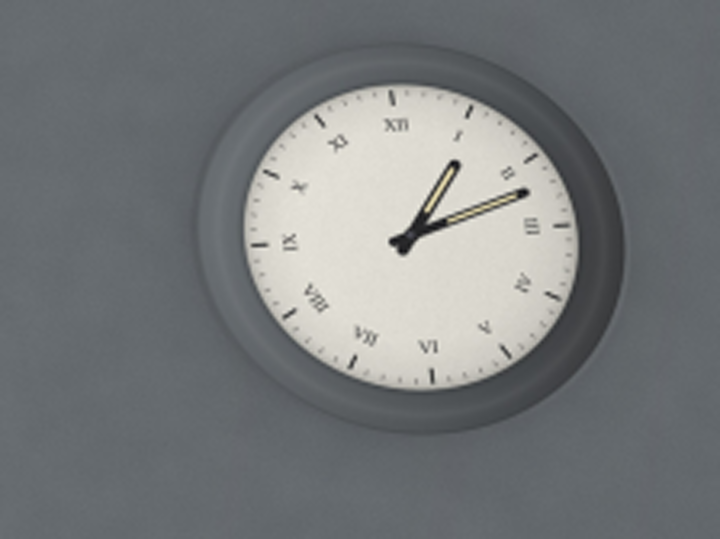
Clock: 1:12
